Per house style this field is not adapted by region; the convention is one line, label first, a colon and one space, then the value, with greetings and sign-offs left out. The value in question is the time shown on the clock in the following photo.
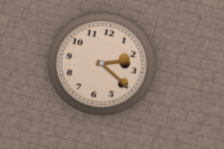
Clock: 2:20
